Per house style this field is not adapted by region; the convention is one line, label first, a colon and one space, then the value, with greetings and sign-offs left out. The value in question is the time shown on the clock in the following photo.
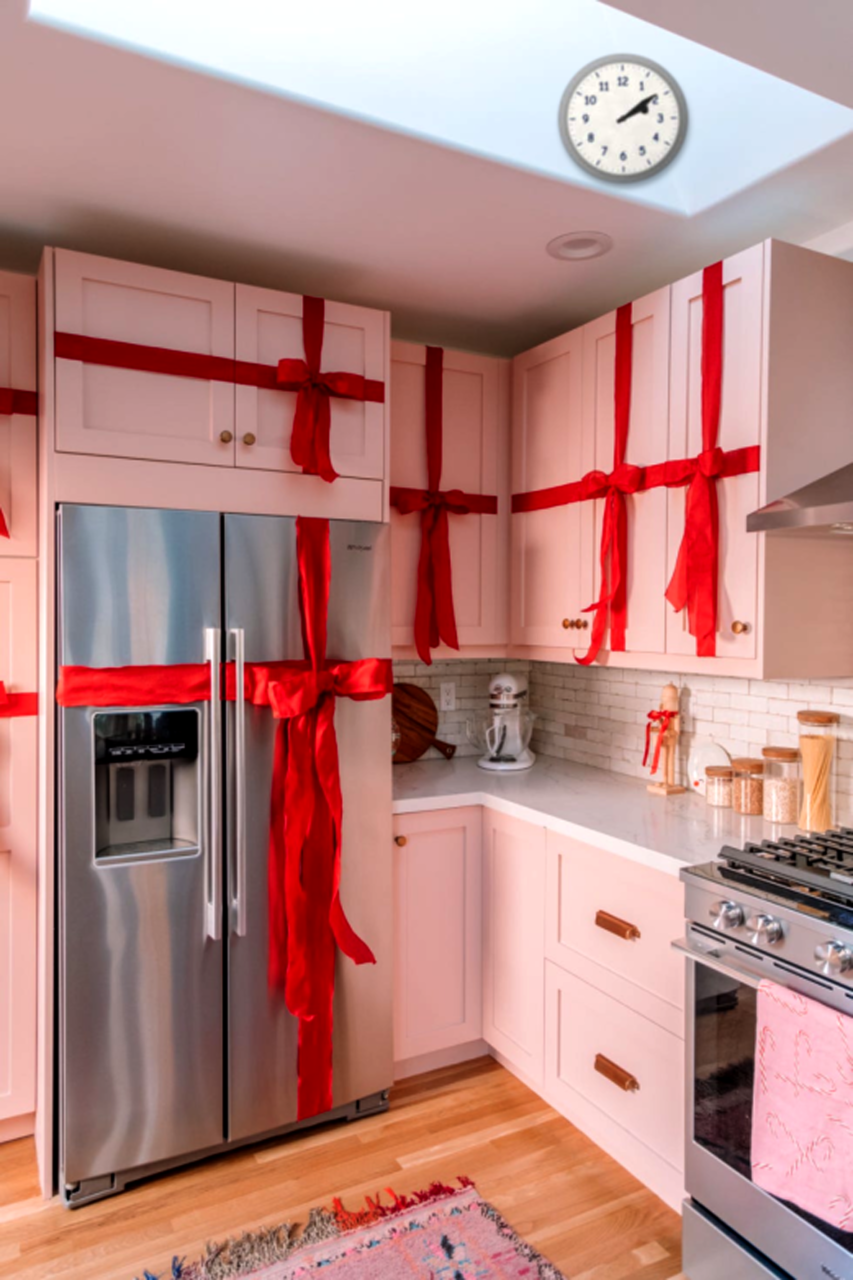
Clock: 2:09
